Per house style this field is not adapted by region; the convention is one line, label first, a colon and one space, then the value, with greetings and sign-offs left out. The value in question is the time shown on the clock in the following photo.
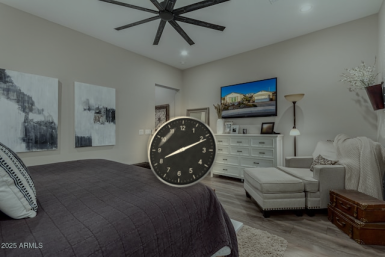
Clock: 8:11
